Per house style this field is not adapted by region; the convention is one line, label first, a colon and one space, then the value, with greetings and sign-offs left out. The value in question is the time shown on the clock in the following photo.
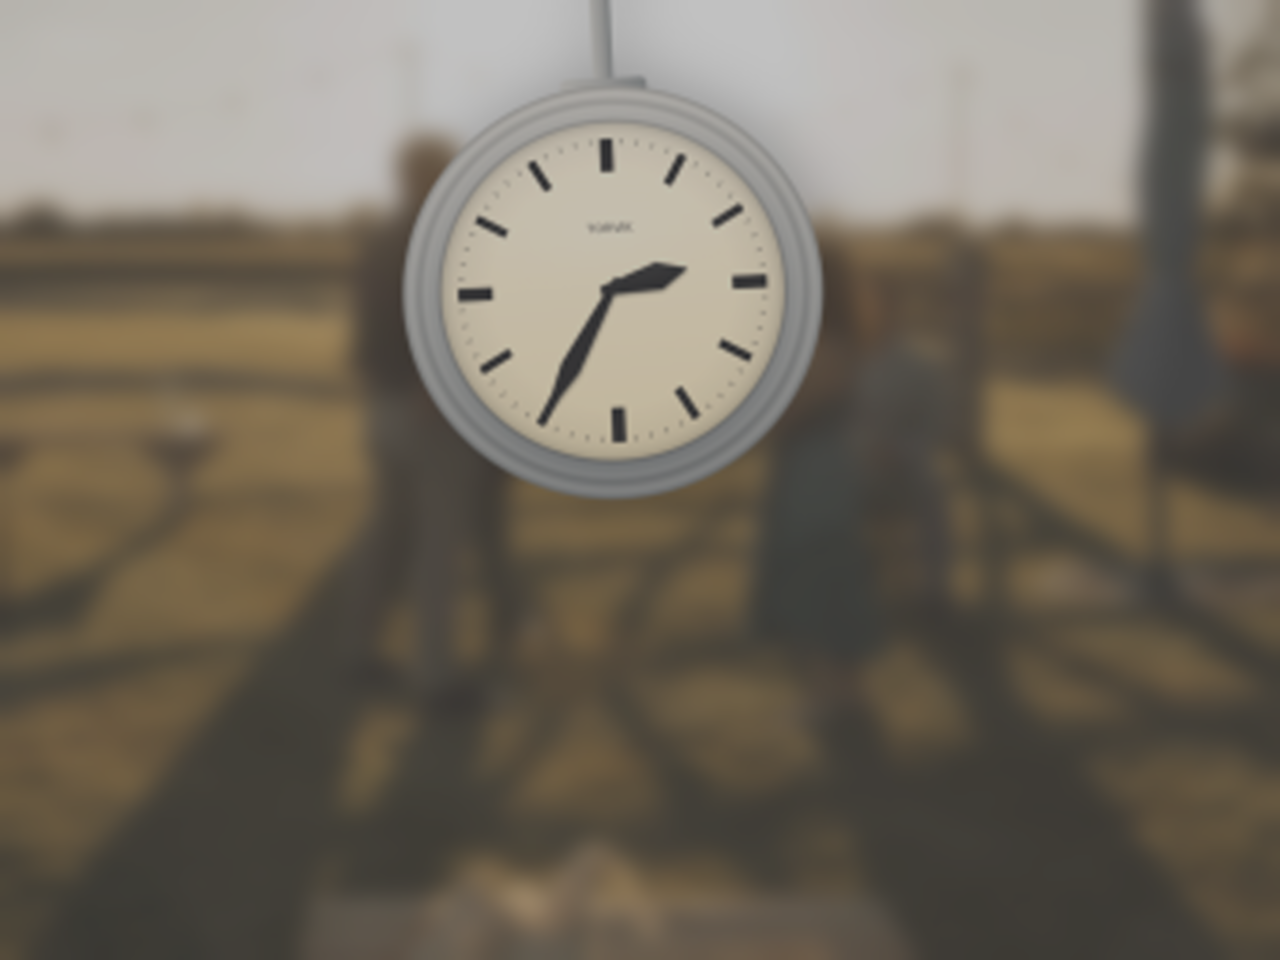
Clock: 2:35
